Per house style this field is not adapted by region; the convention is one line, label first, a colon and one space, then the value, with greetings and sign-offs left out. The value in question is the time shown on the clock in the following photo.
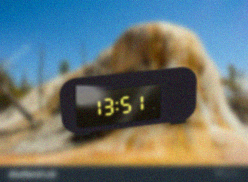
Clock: 13:51
